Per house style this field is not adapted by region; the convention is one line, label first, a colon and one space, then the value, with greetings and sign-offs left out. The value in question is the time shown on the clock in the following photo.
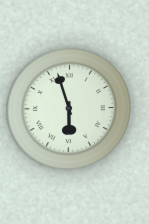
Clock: 5:57
